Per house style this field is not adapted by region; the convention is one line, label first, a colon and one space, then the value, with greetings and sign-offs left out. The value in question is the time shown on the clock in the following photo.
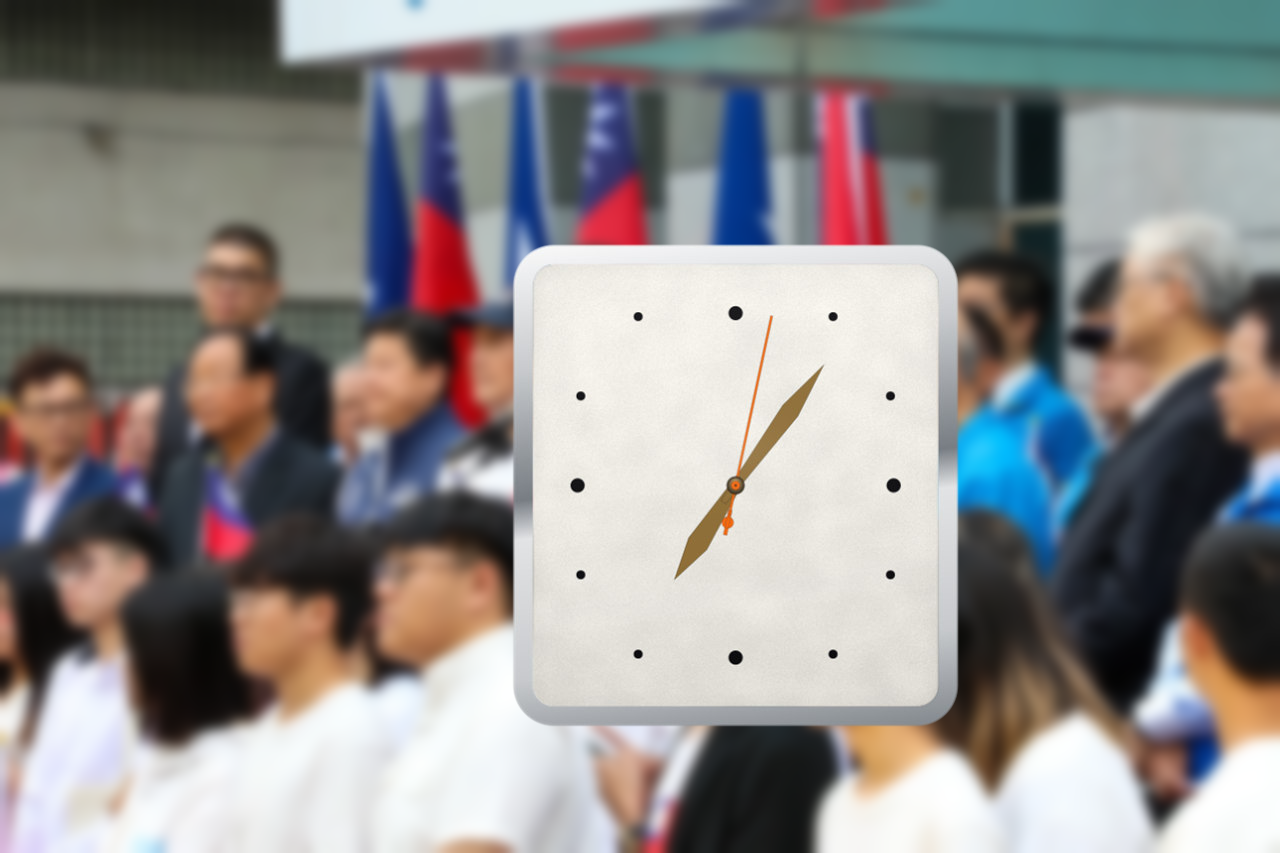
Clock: 7:06:02
